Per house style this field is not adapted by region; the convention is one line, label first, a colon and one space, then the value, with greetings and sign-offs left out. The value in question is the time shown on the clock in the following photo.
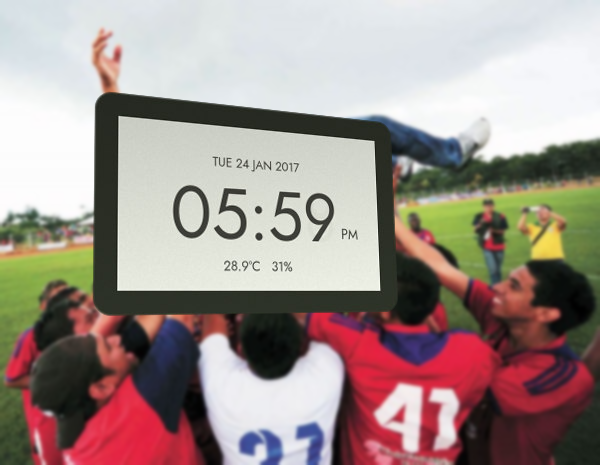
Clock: 5:59
